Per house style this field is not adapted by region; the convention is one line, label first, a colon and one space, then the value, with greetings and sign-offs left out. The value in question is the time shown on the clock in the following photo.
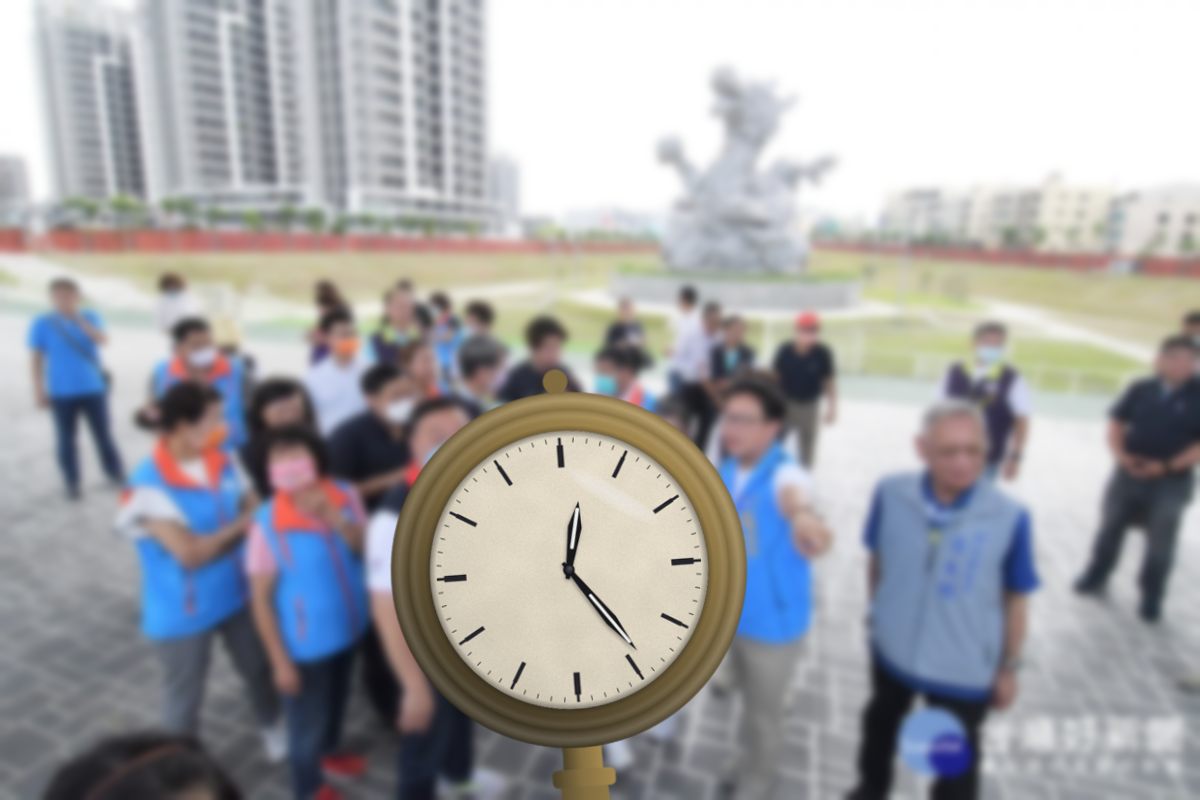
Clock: 12:24
